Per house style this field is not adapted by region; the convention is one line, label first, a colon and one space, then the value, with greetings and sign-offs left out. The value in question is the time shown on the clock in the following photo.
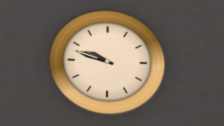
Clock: 9:48
